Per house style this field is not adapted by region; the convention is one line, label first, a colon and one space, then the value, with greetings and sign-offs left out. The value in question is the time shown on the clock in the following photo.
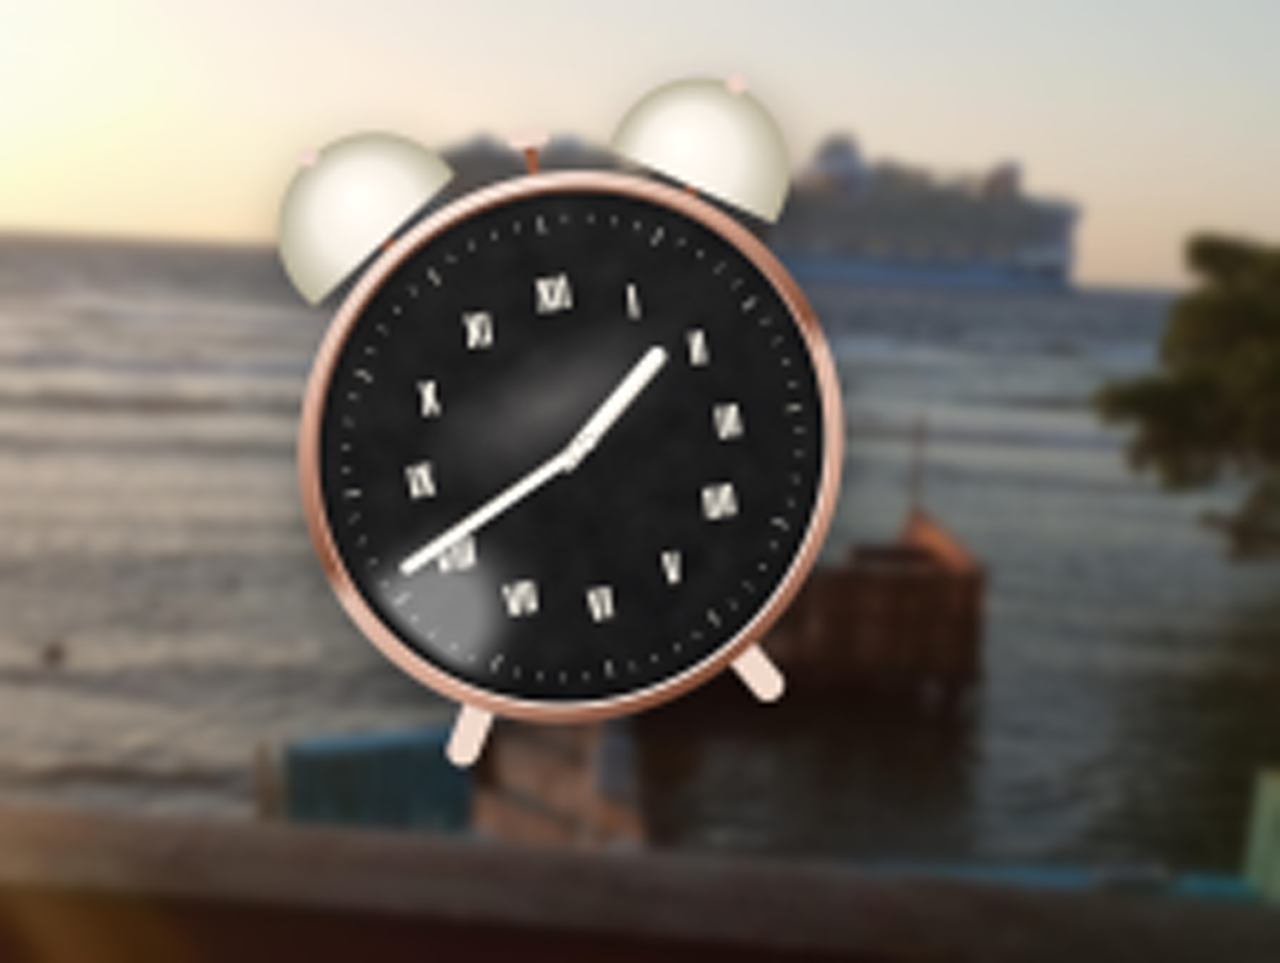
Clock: 1:41
